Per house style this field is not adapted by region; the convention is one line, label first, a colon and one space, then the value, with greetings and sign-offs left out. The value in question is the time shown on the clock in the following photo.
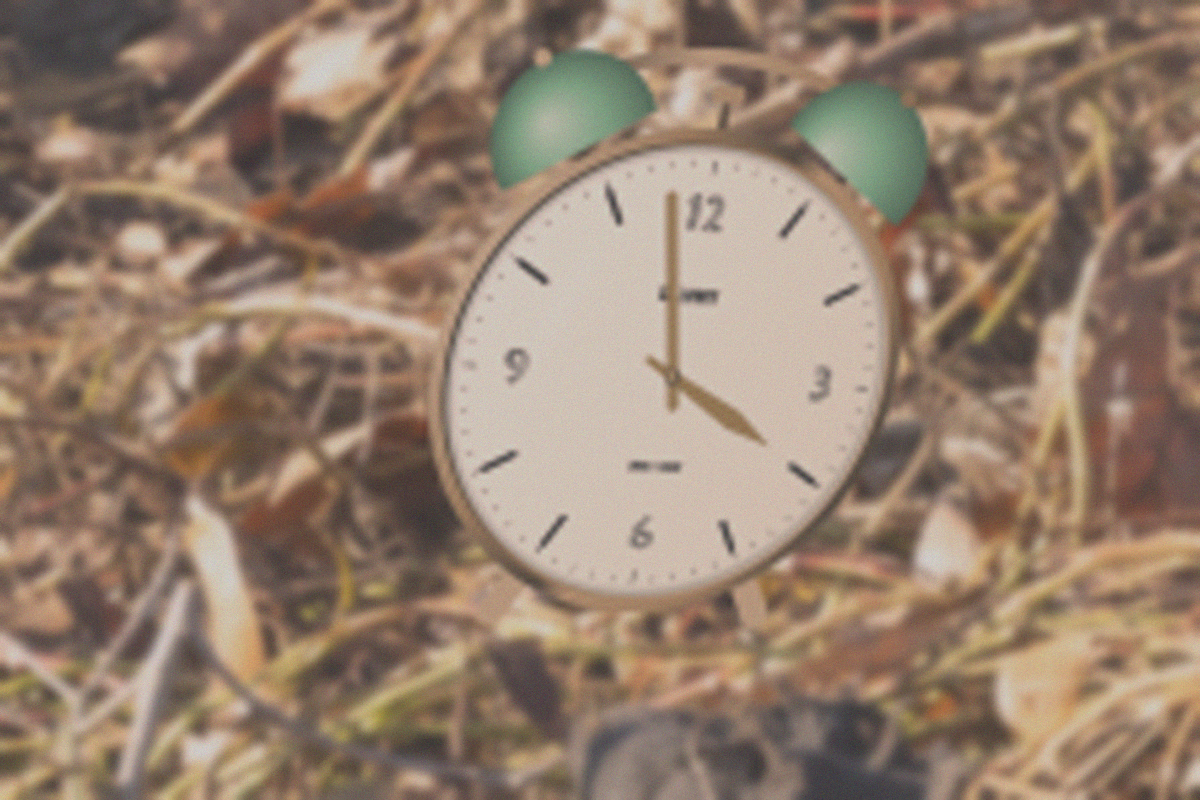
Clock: 3:58
